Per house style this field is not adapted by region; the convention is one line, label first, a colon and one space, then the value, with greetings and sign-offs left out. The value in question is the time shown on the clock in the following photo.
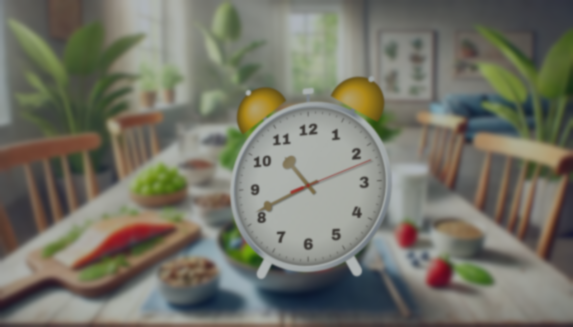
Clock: 10:41:12
